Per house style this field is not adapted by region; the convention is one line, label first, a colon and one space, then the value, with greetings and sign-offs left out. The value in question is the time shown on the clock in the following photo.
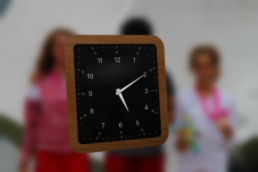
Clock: 5:10
